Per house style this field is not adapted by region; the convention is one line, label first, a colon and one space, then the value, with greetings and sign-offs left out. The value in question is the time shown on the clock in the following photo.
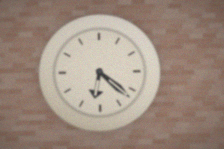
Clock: 6:22
